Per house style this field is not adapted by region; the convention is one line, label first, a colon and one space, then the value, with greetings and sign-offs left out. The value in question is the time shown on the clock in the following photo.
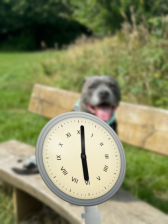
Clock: 6:01
